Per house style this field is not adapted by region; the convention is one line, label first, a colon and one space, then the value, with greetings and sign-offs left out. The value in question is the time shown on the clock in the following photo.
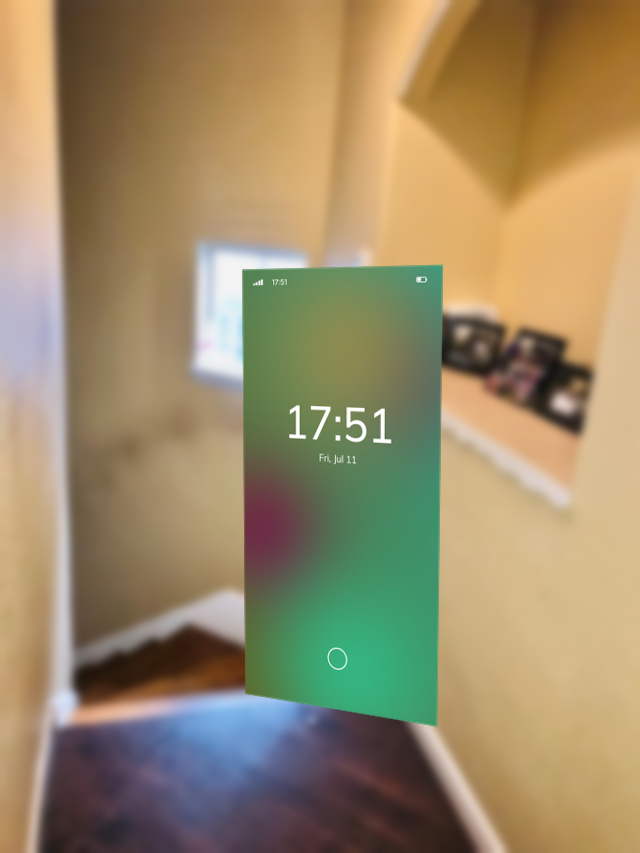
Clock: 17:51
